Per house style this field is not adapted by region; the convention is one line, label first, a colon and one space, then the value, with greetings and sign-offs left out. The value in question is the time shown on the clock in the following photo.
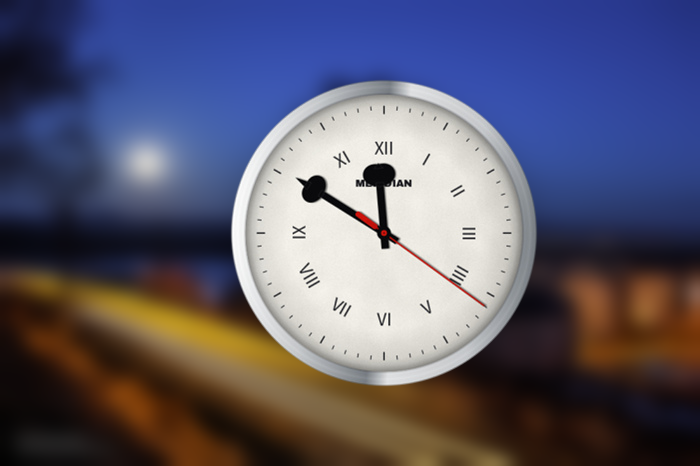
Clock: 11:50:21
